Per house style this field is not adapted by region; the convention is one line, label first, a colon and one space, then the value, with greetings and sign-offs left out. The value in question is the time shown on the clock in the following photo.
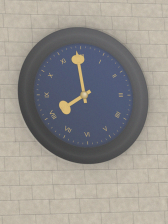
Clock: 7:59
